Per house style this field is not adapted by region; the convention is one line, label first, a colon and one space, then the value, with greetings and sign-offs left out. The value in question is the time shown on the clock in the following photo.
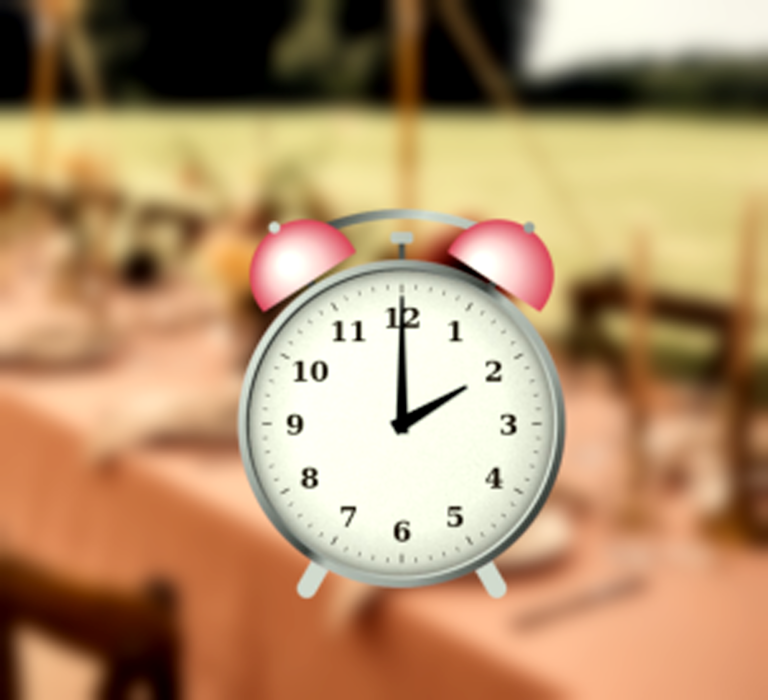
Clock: 2:00
